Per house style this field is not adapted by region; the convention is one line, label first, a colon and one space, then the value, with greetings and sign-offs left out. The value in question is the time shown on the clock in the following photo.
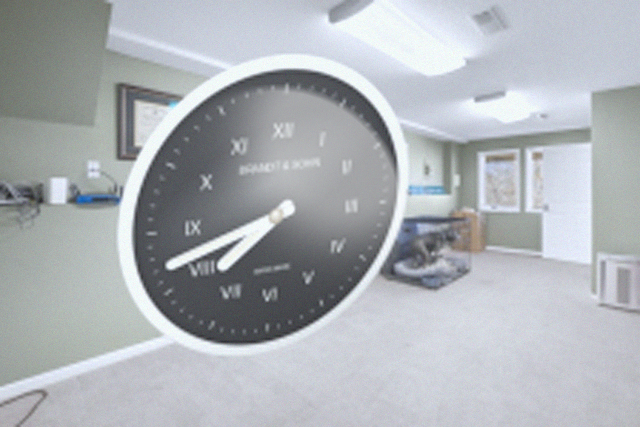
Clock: 7:42
